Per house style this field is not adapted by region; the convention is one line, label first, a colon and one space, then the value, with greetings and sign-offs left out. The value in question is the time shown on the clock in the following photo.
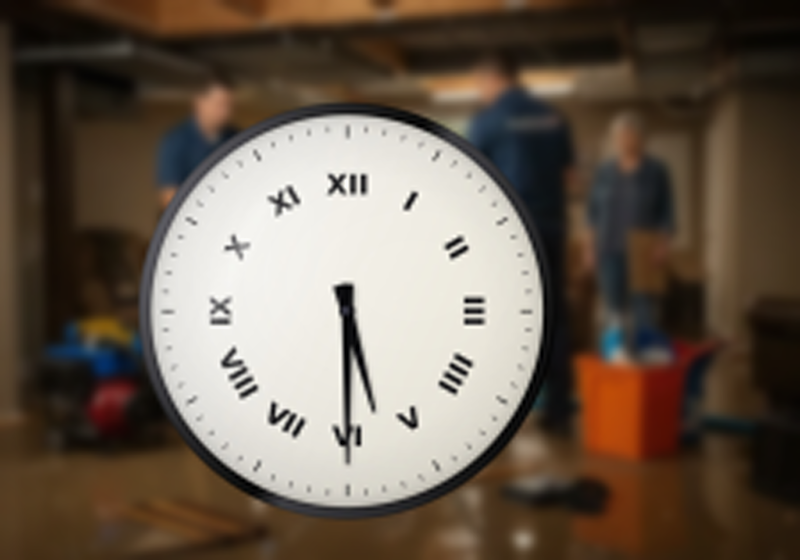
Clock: 5:30
